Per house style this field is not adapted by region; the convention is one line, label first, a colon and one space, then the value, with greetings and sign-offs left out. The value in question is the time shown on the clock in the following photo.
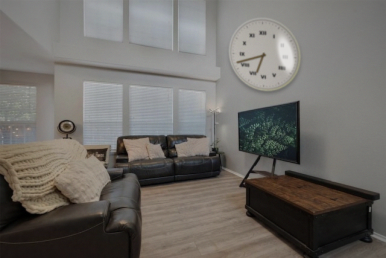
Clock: 6:42
